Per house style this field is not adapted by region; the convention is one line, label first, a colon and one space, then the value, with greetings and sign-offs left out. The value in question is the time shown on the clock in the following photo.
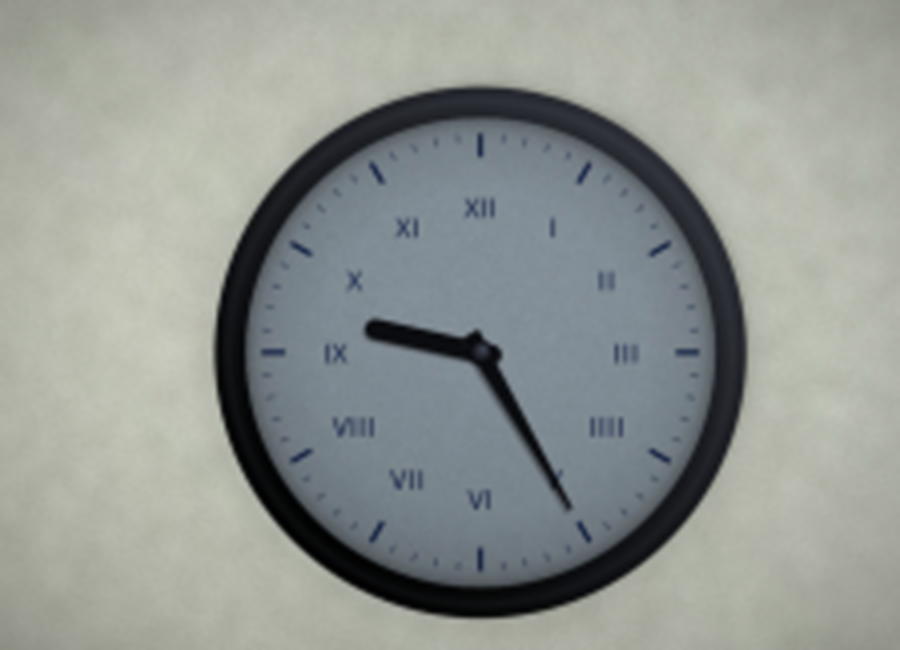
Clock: 9:25
